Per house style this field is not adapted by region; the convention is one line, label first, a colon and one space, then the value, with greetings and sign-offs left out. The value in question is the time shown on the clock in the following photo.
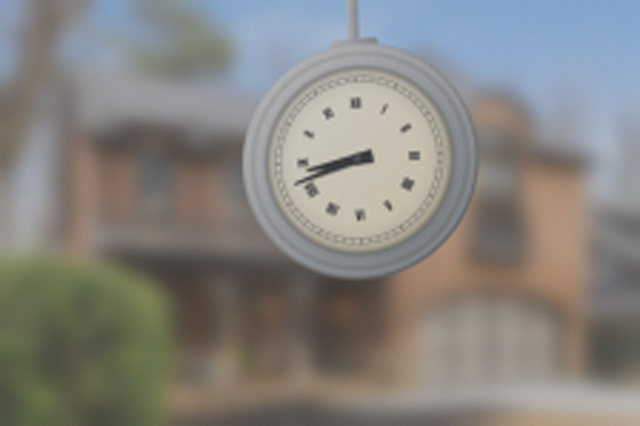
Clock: 8:42
